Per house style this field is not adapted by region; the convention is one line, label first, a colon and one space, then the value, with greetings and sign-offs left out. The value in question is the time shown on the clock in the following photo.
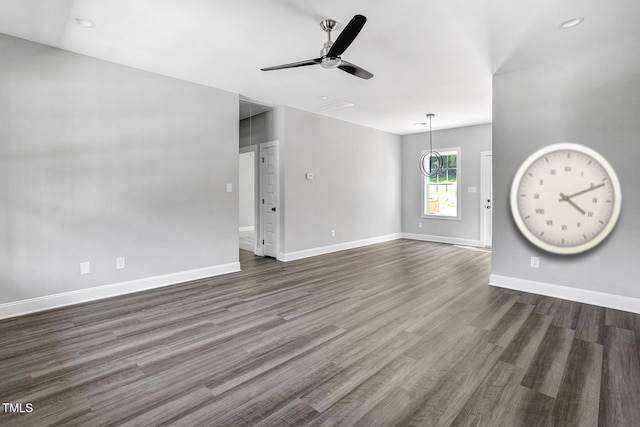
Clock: 4:11
